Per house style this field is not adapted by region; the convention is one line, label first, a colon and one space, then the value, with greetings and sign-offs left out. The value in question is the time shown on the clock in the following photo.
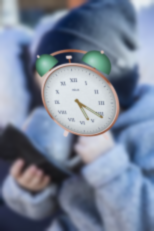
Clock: 5:21
